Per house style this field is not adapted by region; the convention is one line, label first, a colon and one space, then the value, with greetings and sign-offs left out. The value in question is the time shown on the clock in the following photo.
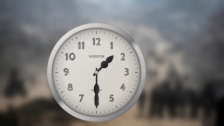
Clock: 1:30
